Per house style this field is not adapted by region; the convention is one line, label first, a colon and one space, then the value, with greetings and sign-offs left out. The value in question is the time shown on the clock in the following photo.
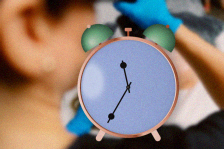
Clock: 11:35
